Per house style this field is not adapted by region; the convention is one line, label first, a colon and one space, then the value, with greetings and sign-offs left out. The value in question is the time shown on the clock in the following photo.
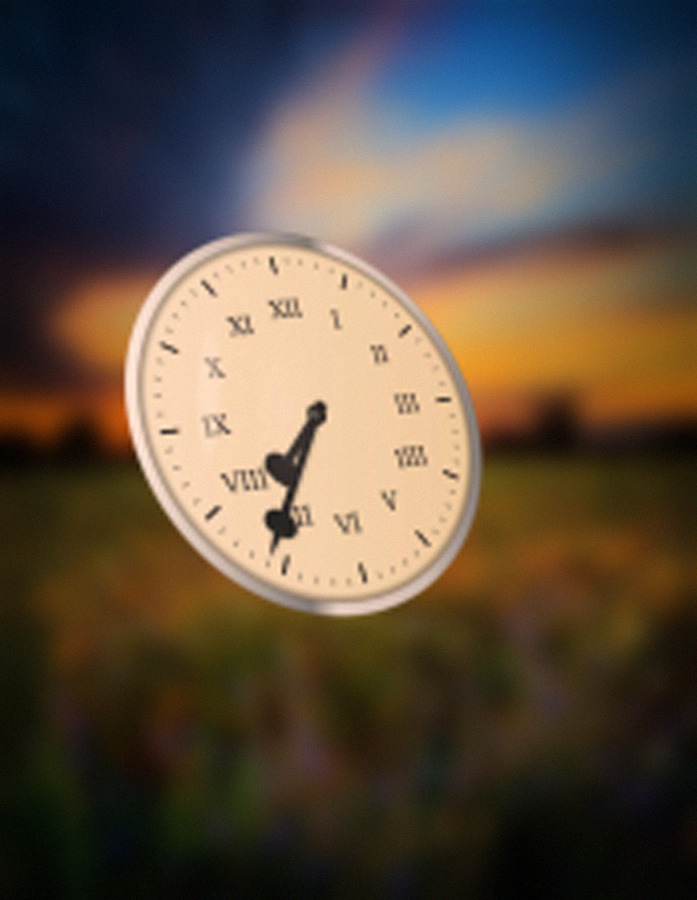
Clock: 7:36
